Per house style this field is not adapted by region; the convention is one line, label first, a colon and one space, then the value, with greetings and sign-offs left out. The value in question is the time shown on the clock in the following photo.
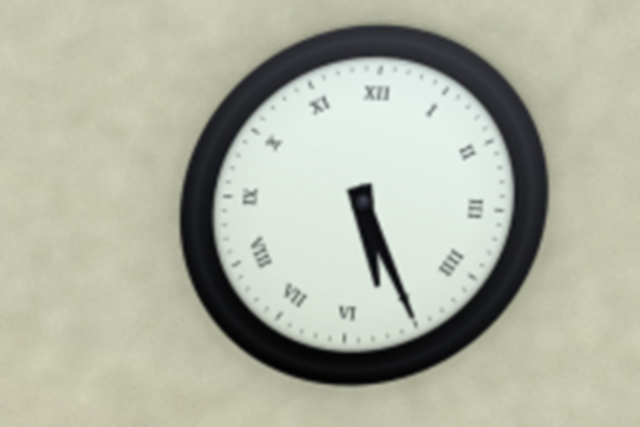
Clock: 5:25
